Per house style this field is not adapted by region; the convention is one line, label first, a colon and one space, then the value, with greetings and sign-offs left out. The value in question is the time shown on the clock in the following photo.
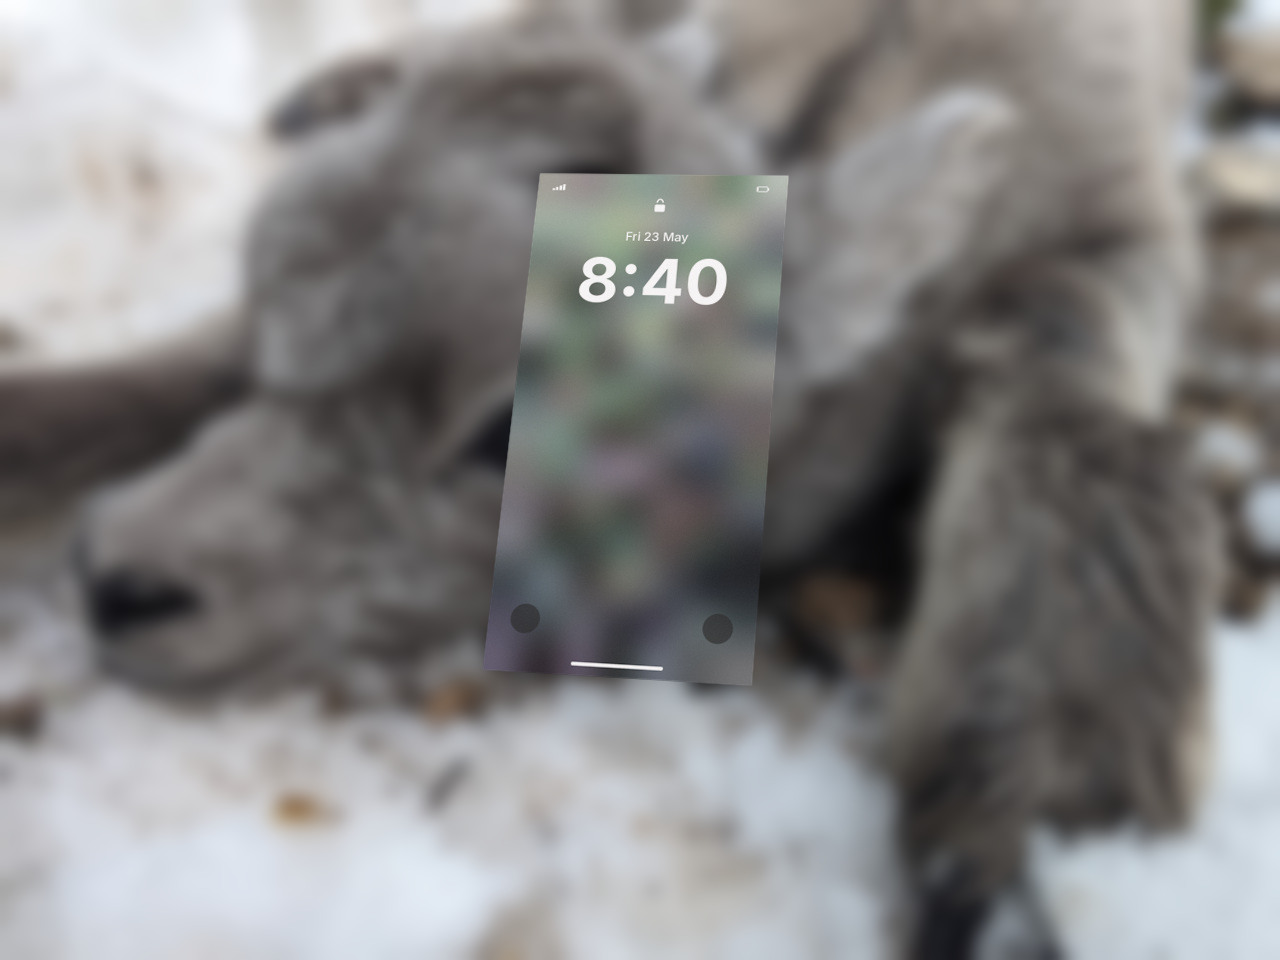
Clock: 8:40
